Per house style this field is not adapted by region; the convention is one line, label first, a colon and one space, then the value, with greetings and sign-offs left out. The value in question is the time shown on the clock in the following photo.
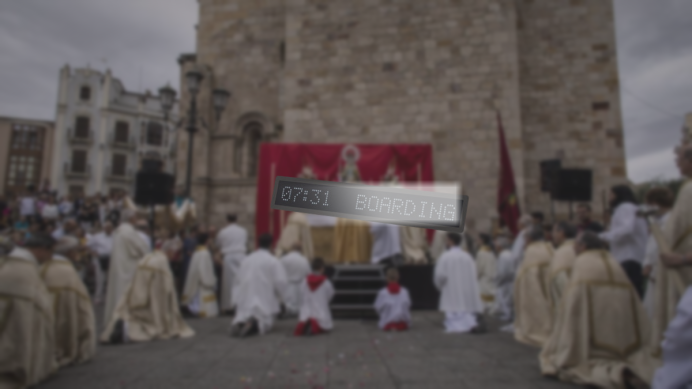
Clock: 7:31
